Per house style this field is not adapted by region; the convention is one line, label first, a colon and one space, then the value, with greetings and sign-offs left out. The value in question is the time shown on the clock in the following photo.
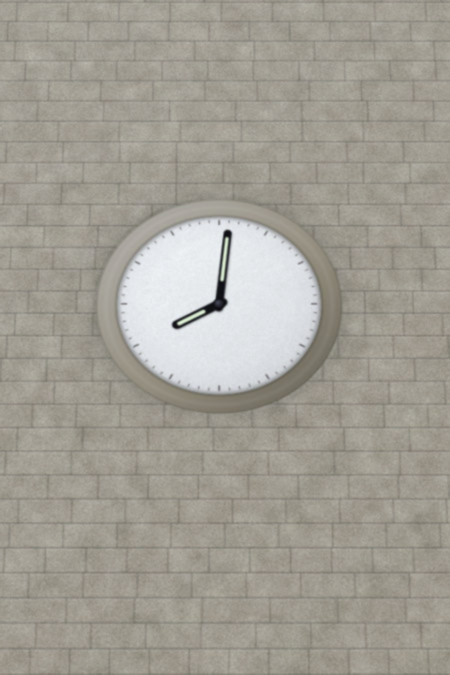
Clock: 8:01
